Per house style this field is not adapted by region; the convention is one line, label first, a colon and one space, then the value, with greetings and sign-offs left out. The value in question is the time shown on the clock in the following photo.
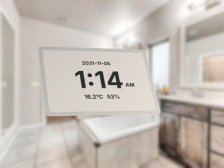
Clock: 1:14
